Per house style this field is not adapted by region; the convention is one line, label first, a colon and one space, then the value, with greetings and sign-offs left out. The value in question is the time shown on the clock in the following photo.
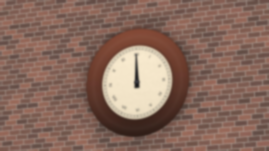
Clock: 12:00
